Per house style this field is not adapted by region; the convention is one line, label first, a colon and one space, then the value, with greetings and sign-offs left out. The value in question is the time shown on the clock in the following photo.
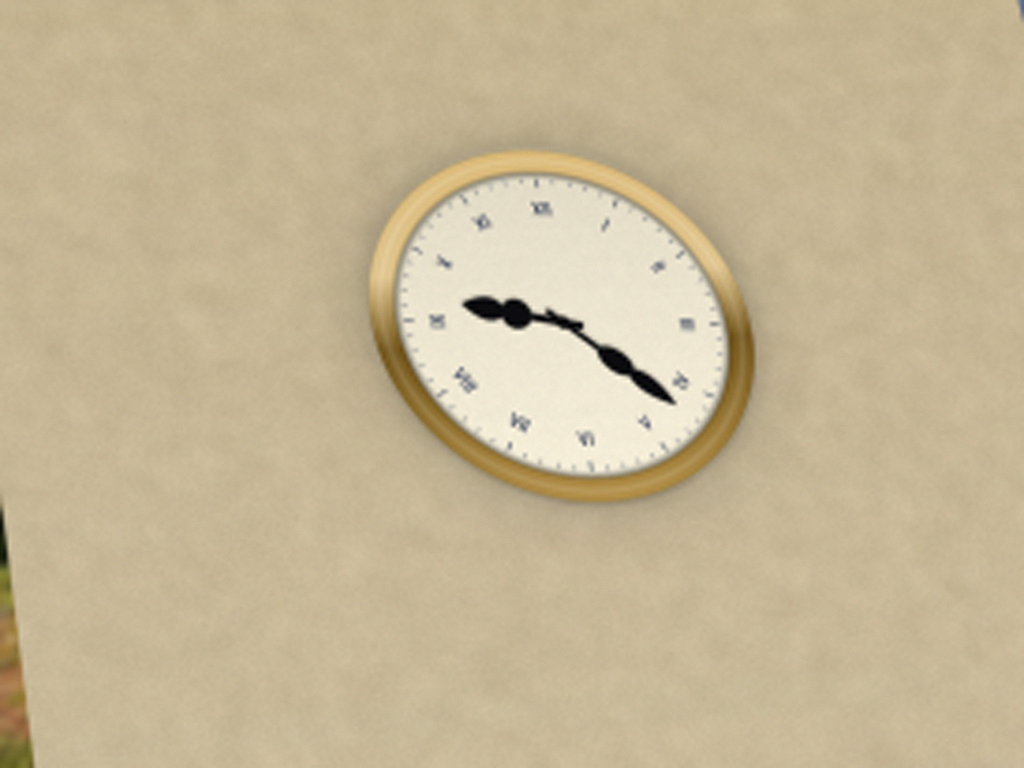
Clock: 9:22
